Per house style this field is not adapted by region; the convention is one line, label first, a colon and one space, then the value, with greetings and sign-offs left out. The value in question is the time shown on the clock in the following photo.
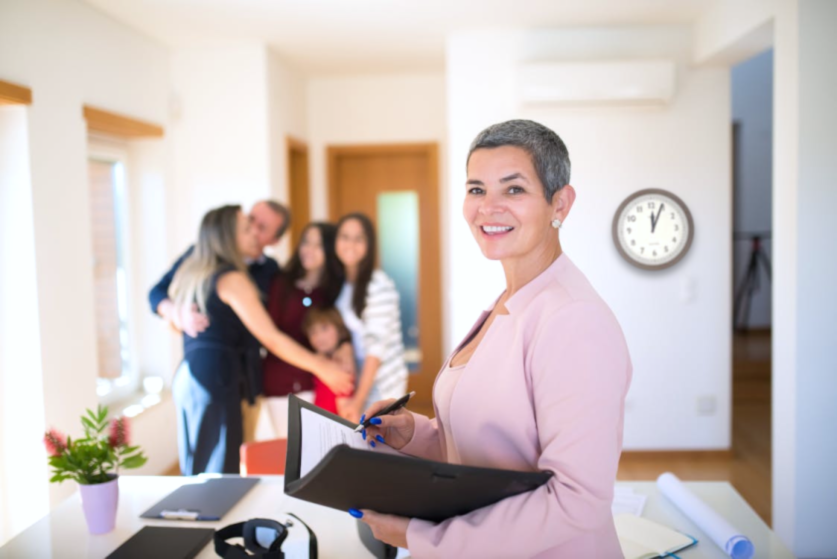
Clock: 12:04
